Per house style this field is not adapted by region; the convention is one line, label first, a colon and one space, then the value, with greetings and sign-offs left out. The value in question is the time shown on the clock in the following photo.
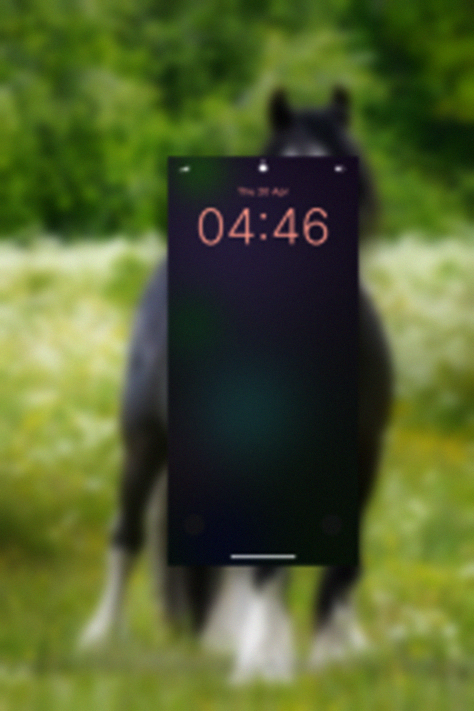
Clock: 4:46
